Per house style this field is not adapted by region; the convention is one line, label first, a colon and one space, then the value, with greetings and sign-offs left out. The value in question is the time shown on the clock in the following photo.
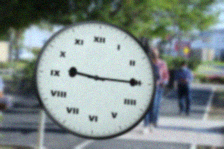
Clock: 9:15
